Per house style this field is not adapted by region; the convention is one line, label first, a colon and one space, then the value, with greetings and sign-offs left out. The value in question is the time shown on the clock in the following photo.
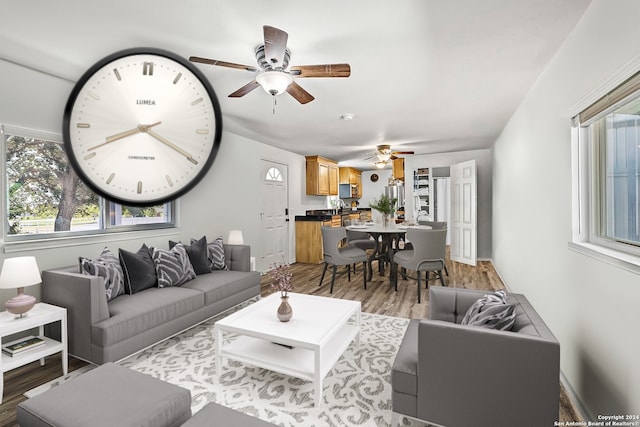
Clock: 8:19:41
